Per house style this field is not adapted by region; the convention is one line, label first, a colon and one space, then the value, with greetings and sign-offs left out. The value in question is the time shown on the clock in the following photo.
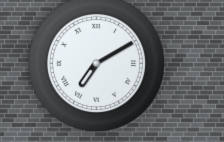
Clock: 7:10
